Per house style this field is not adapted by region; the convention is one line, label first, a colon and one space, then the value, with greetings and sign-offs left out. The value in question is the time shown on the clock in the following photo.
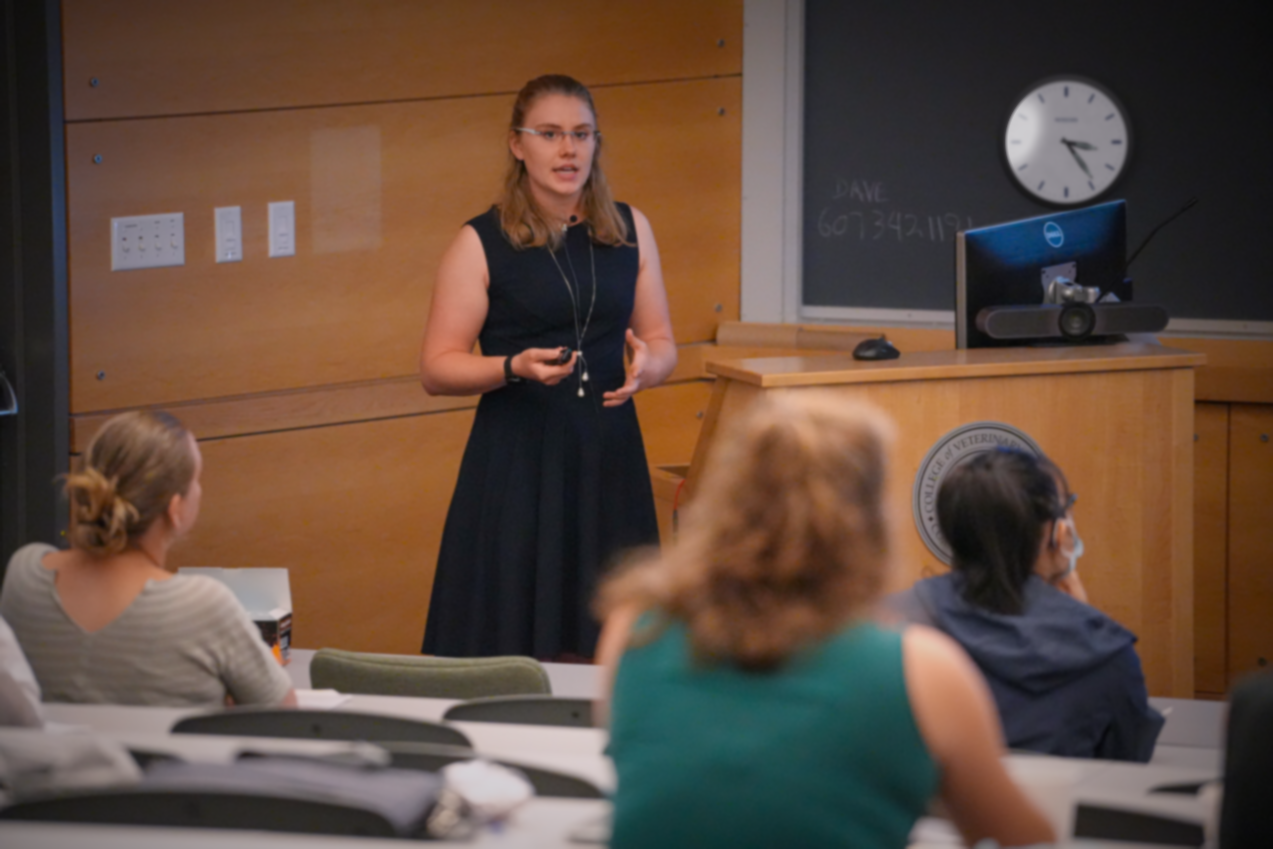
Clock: 3:24
